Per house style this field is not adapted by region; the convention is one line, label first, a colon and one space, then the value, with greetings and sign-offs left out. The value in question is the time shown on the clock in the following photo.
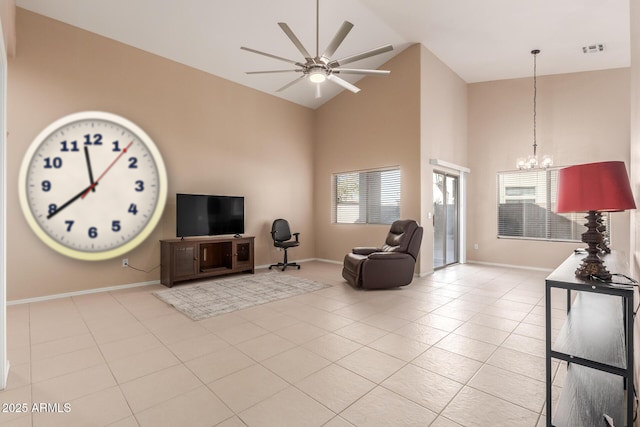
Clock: 11:39:07
